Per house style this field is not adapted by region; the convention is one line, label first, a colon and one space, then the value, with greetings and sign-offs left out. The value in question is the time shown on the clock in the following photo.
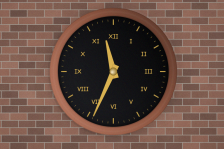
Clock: 11:34
